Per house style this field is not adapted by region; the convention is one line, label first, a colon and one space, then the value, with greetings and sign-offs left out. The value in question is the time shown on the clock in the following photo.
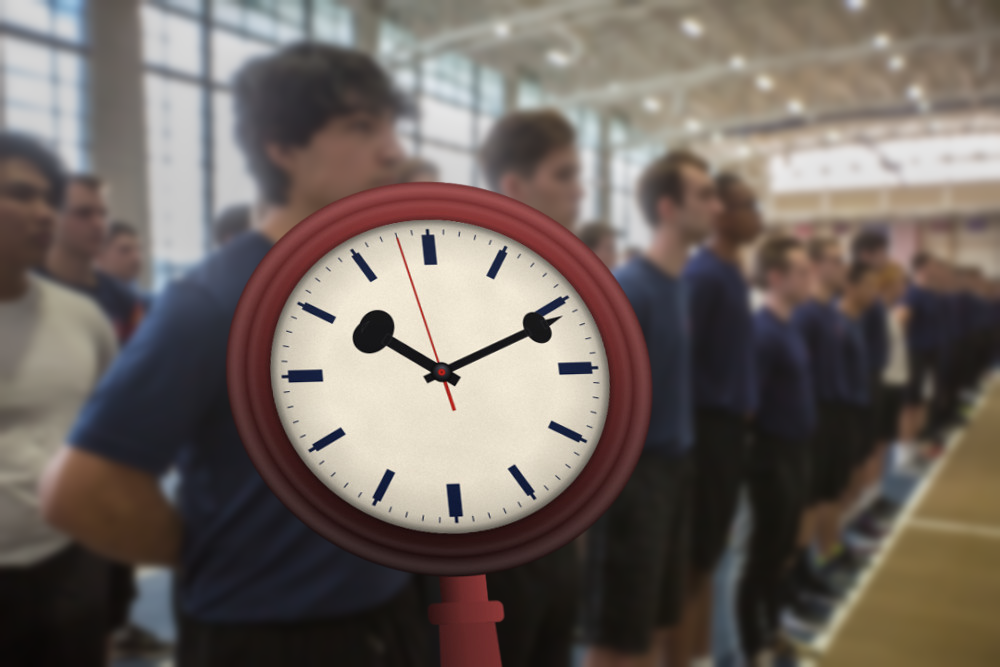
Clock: 10:10:58
